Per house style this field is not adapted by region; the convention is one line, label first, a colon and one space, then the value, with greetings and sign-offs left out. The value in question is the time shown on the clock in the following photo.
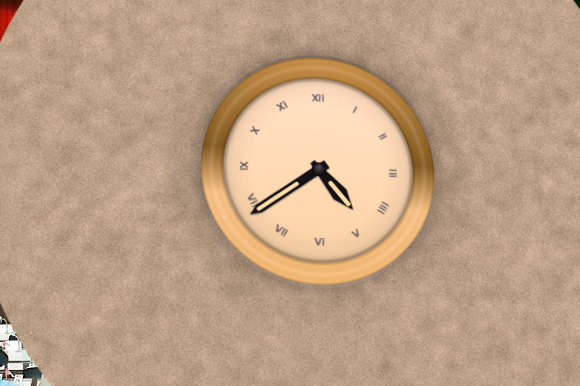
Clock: 4:39
